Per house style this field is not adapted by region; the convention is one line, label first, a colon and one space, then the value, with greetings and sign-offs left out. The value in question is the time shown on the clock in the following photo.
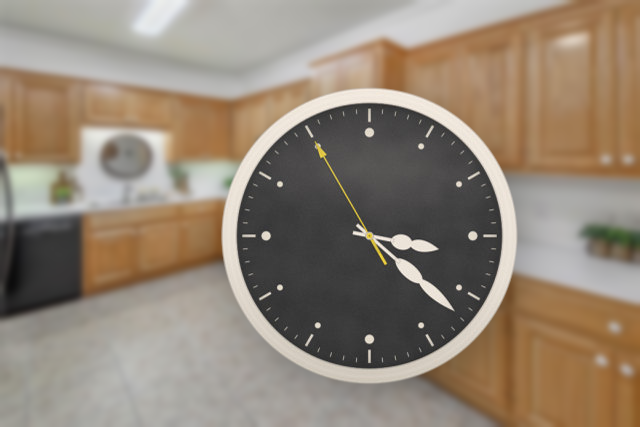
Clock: 3:21:55
